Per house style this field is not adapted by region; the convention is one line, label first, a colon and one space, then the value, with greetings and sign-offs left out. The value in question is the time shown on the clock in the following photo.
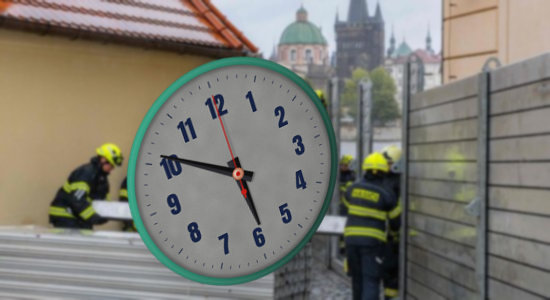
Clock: 5:51:00
